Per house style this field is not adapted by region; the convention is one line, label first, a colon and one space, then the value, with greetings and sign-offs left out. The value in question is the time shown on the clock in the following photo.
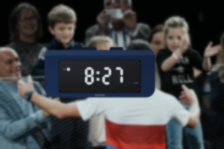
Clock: 8:27
